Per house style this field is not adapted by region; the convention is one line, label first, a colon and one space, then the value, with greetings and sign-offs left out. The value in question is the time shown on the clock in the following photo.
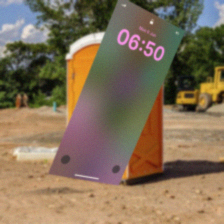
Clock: 6:50
